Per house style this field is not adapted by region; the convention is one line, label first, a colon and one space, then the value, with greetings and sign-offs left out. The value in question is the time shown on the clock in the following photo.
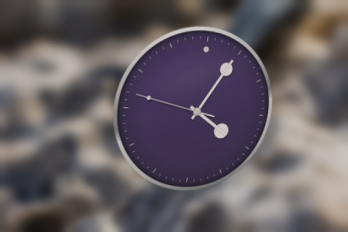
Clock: 4:04:47
